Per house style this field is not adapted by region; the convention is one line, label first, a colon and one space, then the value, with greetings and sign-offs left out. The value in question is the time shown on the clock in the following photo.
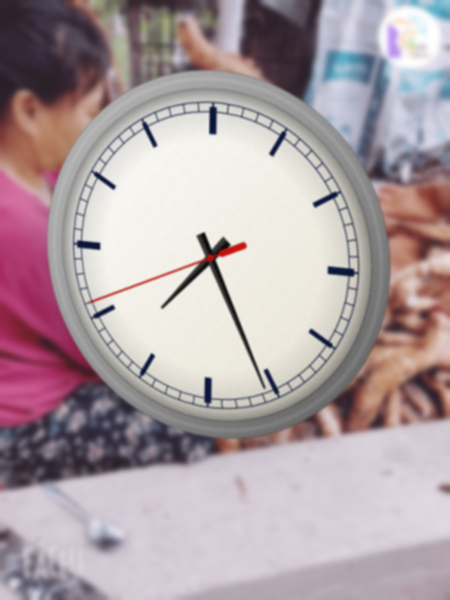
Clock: 7:25:41
